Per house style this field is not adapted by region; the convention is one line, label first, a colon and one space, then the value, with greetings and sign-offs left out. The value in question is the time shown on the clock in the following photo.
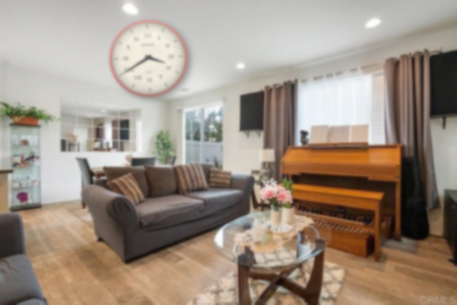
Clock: 3:40
